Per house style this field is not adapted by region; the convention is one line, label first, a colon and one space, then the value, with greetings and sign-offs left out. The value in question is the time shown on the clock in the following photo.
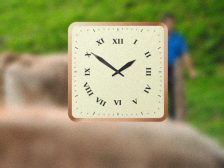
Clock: 1:51
